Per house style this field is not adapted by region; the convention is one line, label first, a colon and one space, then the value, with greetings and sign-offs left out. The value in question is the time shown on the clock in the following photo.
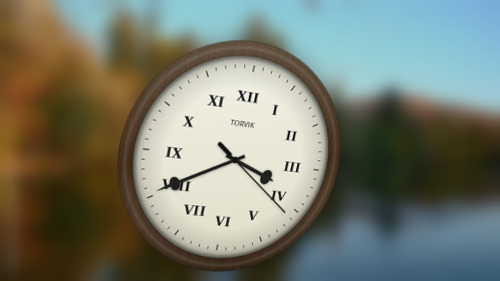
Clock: 3:40:21
